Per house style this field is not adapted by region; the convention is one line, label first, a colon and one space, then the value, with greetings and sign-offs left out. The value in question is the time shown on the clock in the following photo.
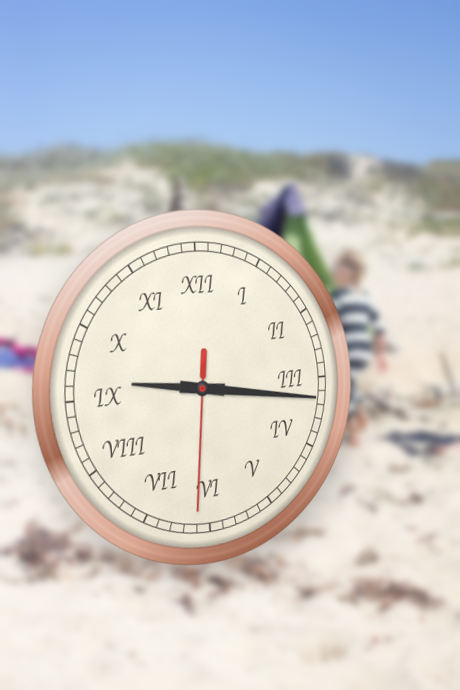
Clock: 9:16:31
